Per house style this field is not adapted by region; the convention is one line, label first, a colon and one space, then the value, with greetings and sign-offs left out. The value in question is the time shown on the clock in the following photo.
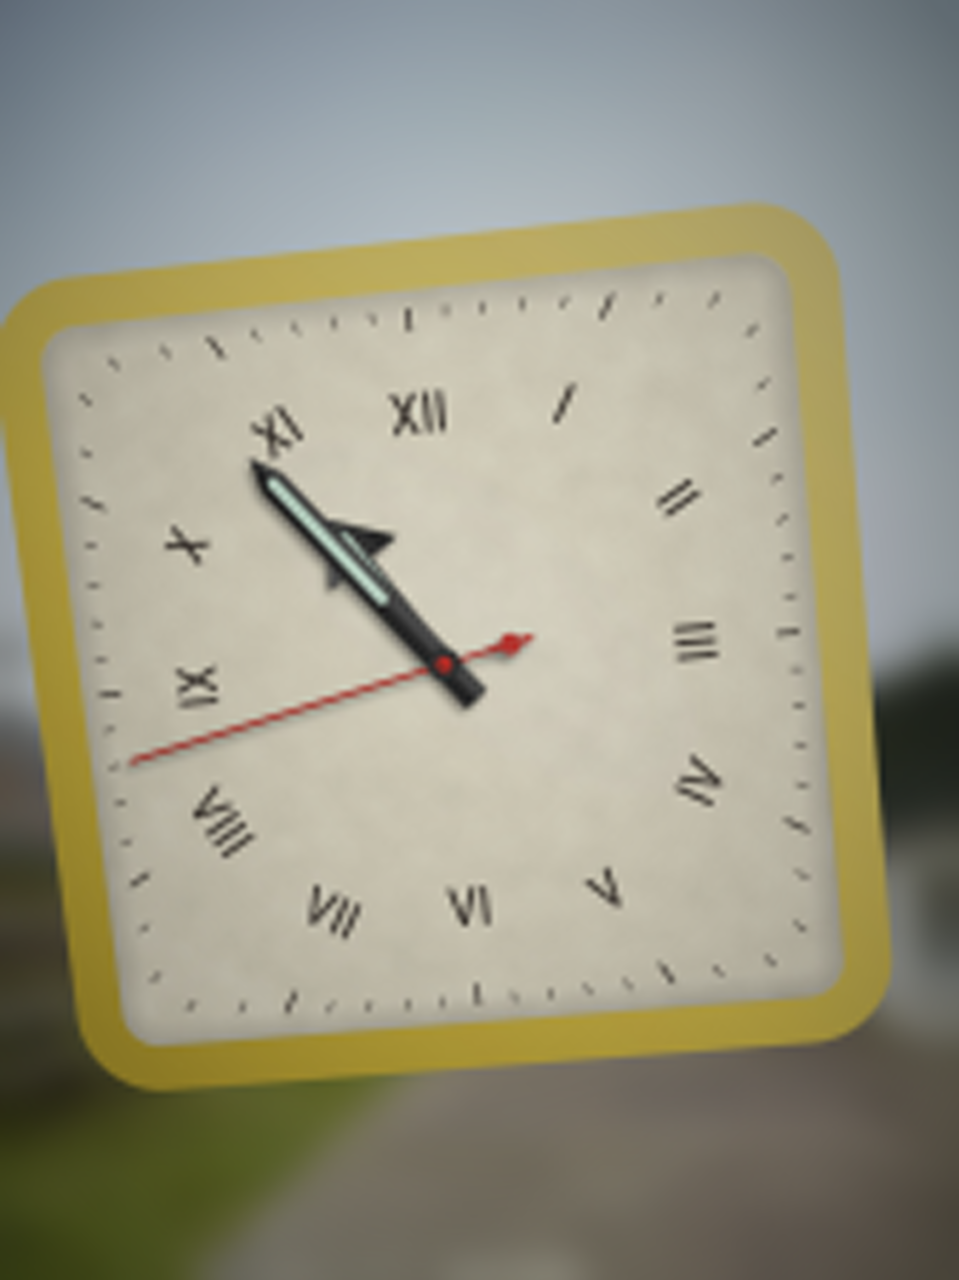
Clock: 10:53:43
